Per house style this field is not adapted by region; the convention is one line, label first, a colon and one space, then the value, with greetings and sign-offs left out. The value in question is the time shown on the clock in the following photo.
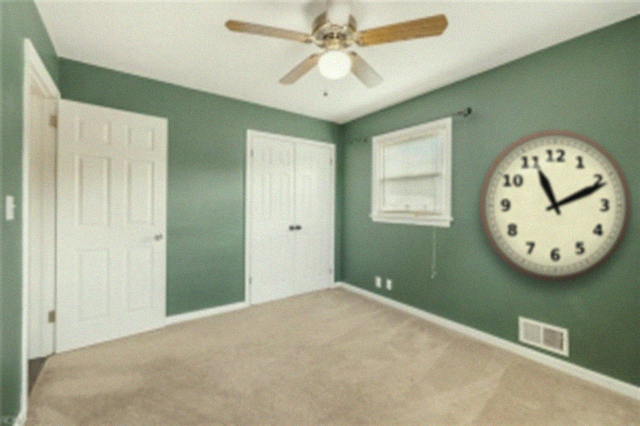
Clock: 11:11
